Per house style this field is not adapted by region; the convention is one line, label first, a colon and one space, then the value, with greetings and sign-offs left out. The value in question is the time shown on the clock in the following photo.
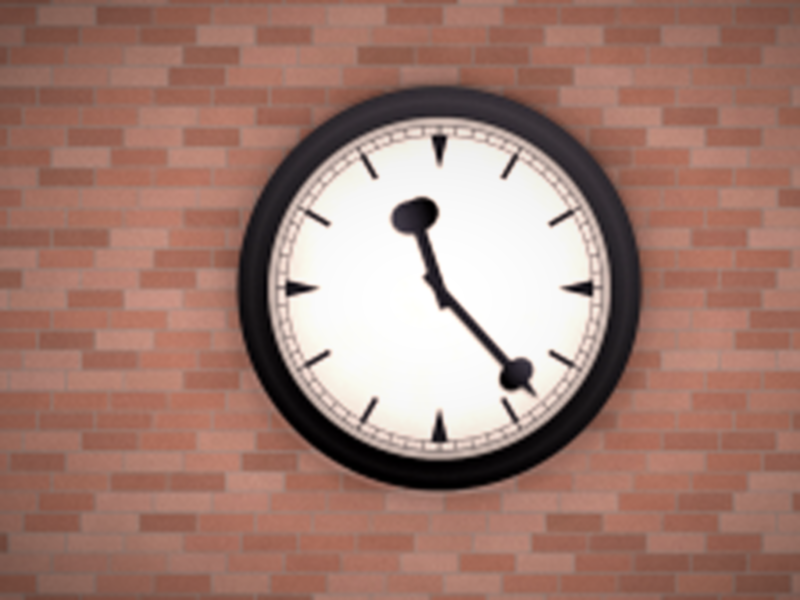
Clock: 11:23
